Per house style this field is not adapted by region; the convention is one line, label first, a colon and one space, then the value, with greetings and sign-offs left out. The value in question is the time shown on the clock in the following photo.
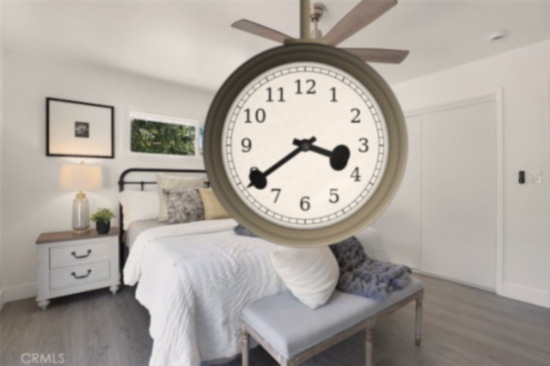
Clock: 3:39
